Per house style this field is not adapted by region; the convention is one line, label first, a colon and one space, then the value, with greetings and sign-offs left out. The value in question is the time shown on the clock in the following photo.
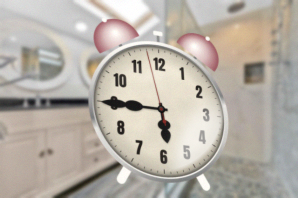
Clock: 5:44:58
